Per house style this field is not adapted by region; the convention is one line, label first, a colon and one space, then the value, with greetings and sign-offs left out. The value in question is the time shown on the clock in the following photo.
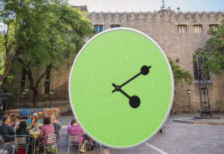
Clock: 4:10
